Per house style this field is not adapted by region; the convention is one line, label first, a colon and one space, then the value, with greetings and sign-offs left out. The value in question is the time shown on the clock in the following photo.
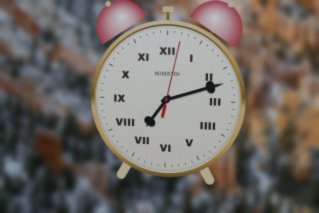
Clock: 7:12:02
